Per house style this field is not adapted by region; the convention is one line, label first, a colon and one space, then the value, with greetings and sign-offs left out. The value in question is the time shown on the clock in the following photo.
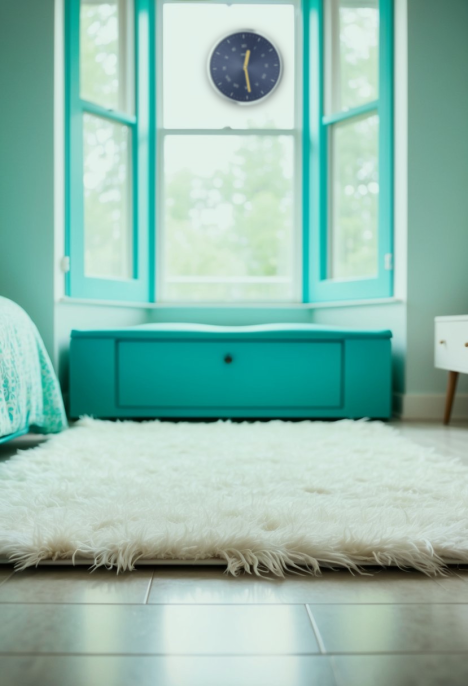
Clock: 12:29
